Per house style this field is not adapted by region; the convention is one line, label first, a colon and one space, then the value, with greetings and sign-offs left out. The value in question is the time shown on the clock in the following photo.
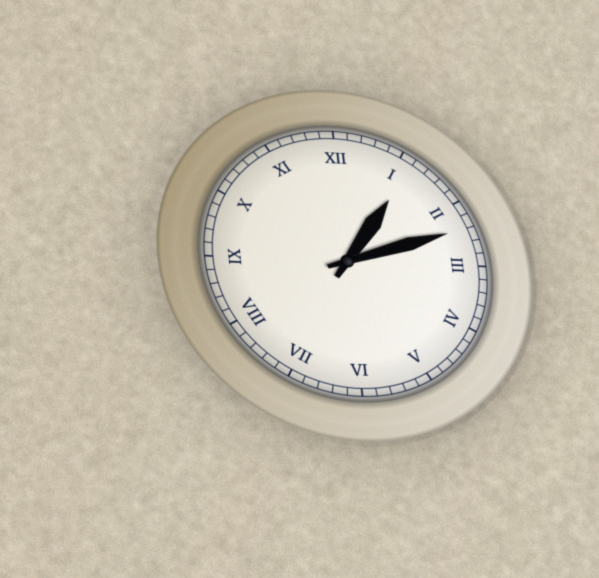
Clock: 1:12
